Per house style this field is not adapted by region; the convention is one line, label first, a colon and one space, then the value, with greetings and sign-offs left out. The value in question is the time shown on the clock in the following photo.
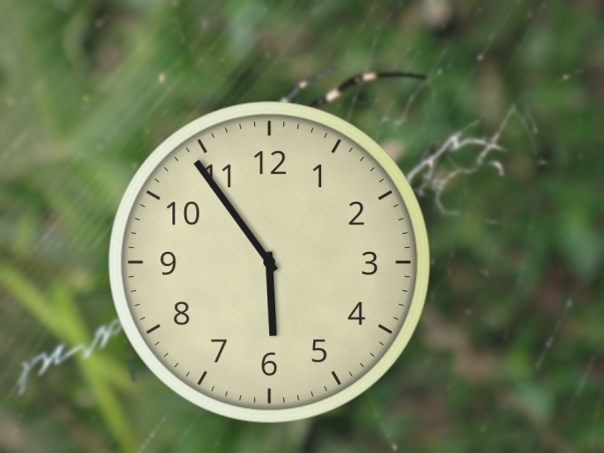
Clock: 5:54
